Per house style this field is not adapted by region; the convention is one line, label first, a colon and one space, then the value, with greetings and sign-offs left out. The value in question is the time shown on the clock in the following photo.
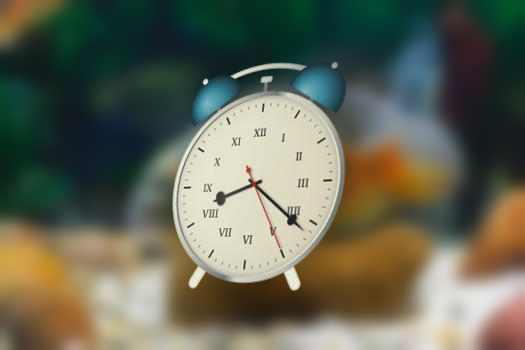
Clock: 8:21:25
